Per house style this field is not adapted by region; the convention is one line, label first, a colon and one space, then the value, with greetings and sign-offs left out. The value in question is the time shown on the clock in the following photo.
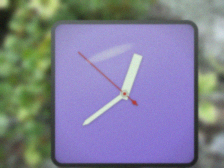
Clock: 12:38:52
